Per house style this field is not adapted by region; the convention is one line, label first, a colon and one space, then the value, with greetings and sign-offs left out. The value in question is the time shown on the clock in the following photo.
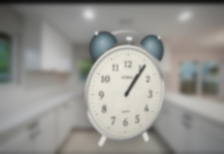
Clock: 1:06
